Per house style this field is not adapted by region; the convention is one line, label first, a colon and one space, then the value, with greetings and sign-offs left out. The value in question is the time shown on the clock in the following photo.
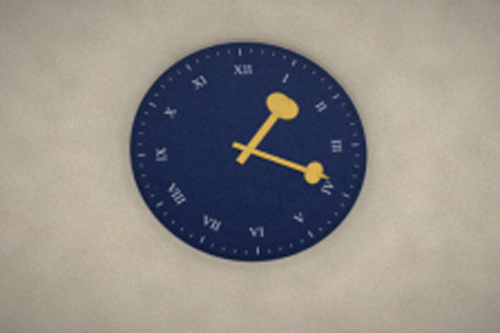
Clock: 1:19
